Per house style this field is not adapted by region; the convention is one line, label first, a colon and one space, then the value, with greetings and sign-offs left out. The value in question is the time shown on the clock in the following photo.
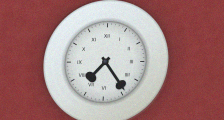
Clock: 7:24
